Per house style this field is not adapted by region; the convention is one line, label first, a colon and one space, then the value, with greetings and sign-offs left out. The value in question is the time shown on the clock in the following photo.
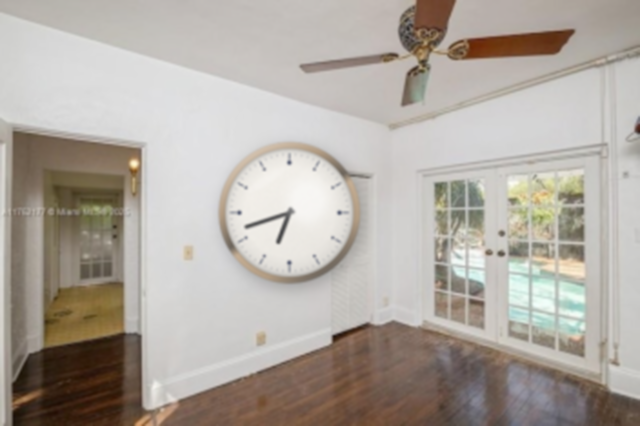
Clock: 6:42
